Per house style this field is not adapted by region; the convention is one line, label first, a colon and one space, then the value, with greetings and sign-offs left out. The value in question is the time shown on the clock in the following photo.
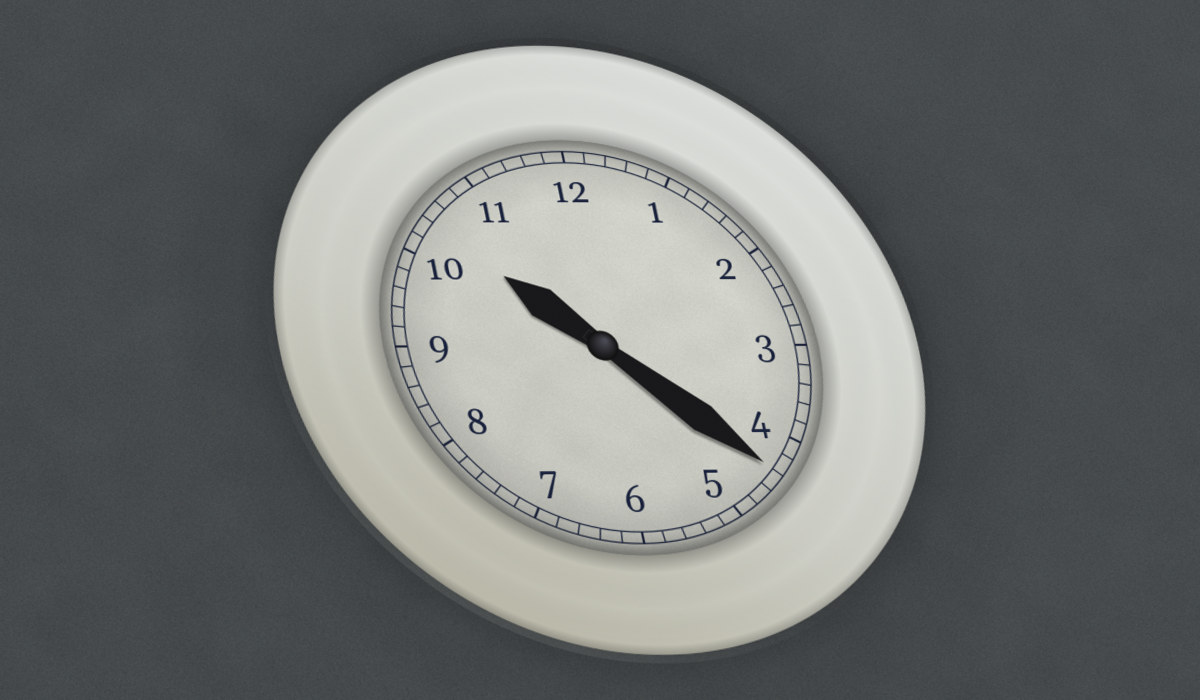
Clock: 10:22
